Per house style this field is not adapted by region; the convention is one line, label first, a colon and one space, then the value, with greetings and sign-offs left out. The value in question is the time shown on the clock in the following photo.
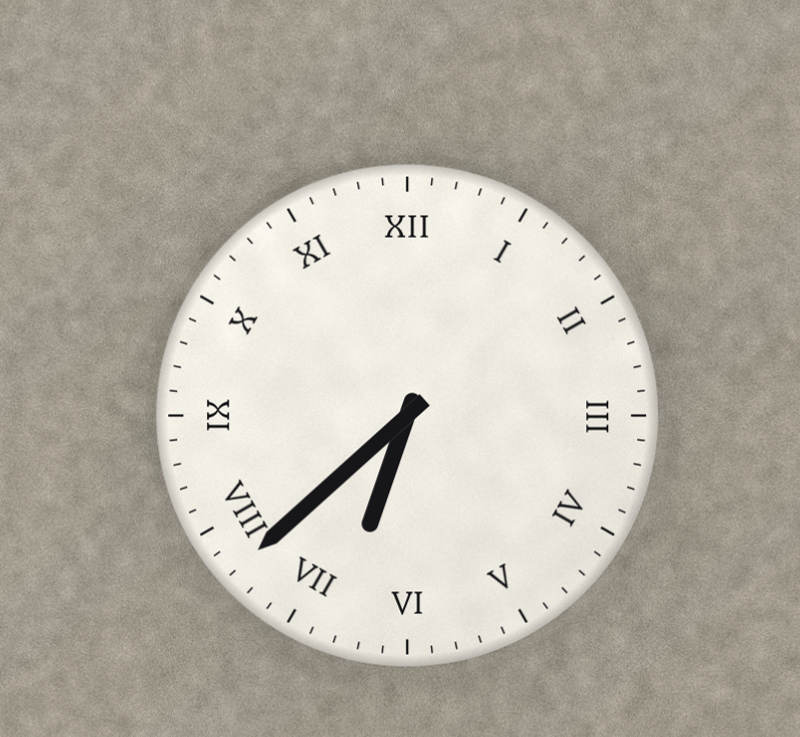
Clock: 6:38
